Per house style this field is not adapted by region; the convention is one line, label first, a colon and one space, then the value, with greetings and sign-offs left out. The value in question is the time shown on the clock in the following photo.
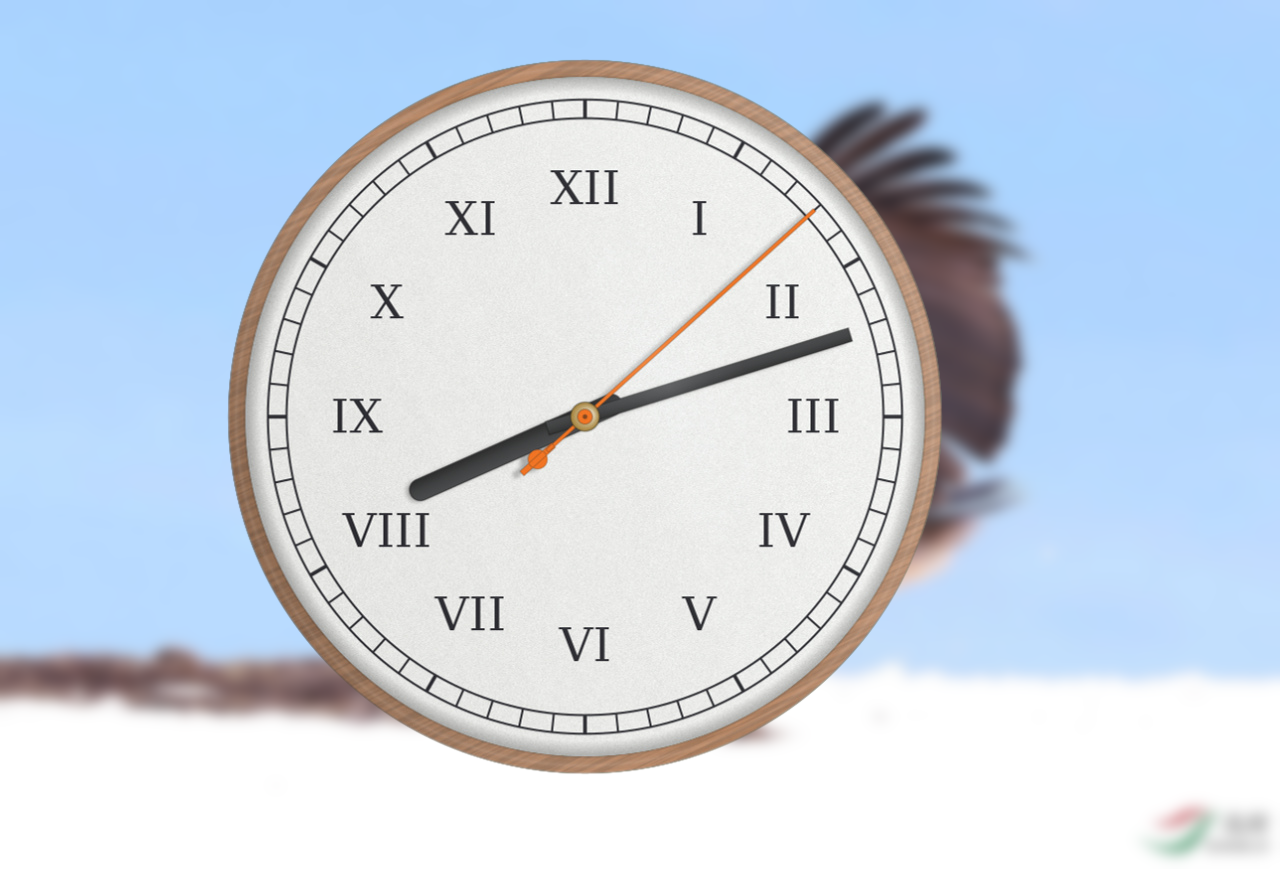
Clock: 8:12:08
